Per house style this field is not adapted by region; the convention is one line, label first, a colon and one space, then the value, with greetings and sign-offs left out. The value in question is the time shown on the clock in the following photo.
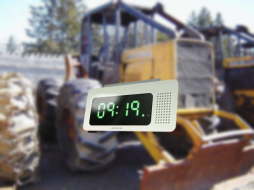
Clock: 9:19
